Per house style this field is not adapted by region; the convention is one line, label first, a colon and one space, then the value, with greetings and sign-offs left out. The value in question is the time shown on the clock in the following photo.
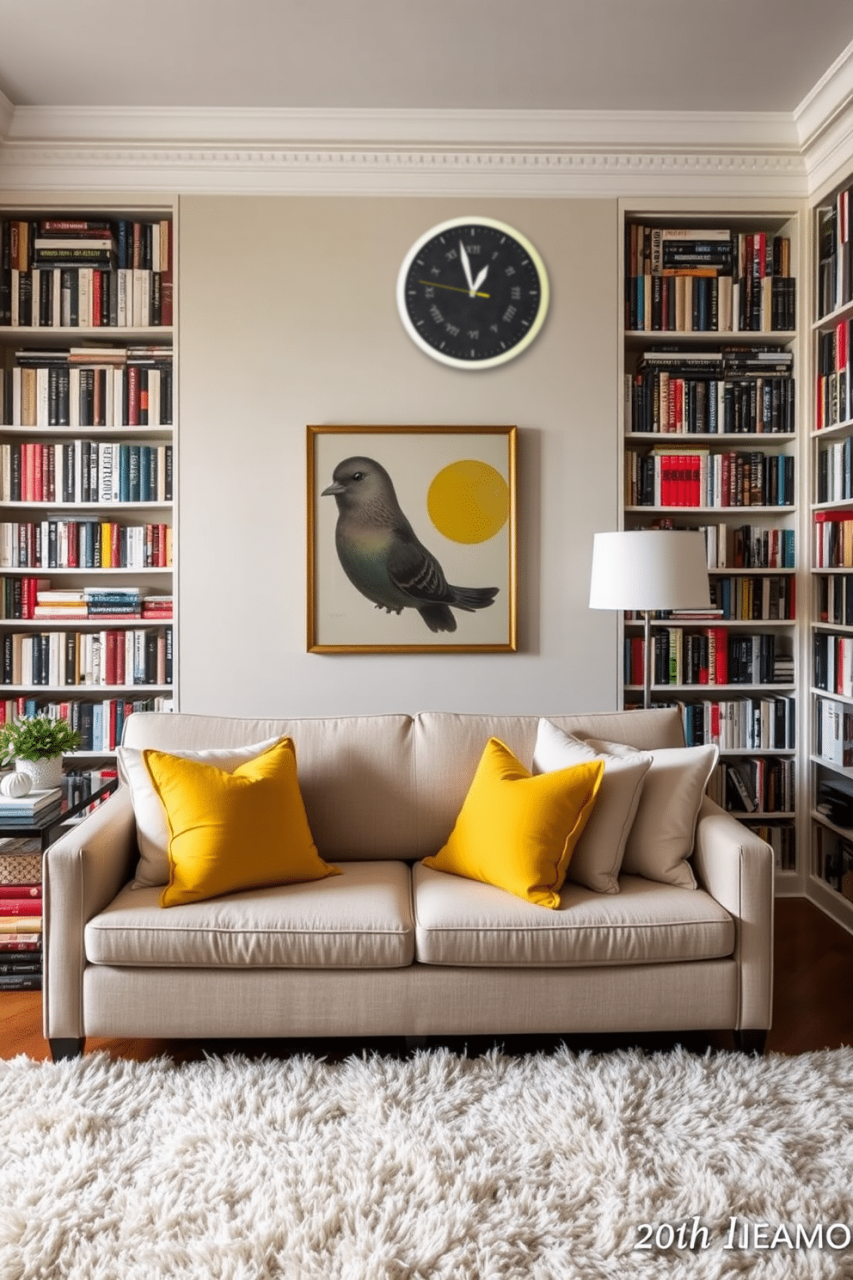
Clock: 12:57:47
